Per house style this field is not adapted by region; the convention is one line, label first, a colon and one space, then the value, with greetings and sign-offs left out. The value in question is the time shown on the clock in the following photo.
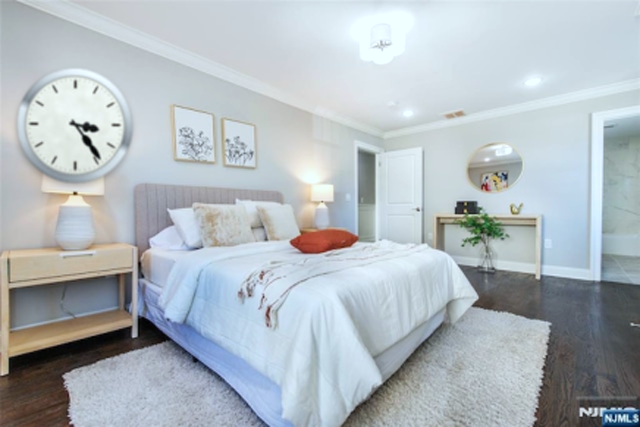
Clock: 3:24
